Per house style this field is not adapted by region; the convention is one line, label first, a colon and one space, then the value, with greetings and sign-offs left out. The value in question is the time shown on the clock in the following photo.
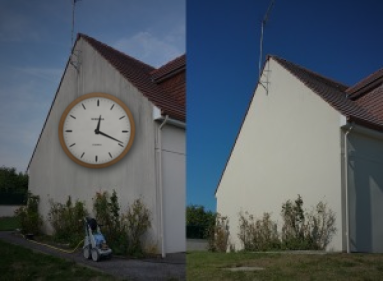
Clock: 12:19
